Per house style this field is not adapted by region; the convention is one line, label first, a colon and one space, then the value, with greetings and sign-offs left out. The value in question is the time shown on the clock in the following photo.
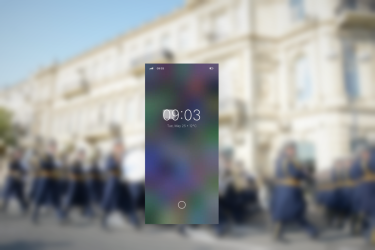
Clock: 9:03
